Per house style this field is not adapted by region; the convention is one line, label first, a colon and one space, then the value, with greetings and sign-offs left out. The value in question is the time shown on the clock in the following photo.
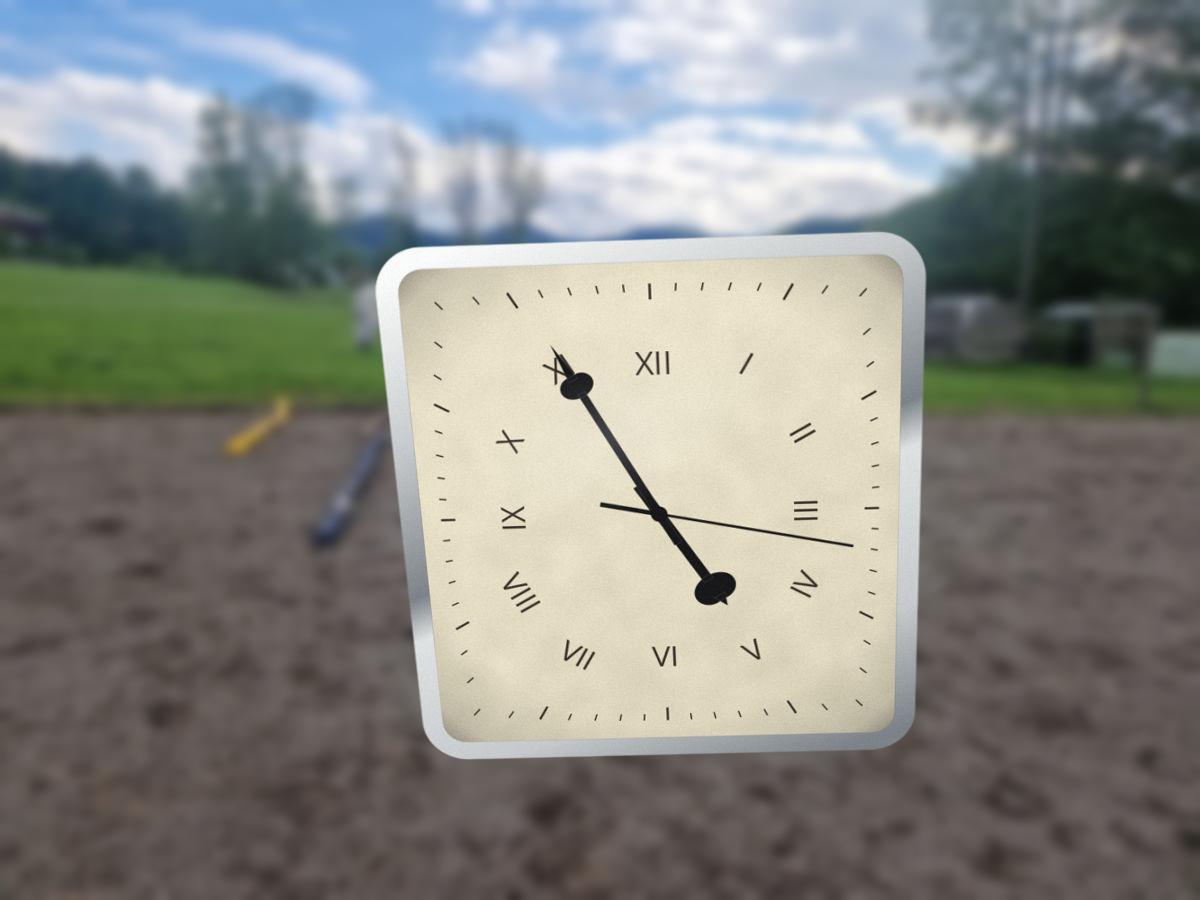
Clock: 4:55:17
